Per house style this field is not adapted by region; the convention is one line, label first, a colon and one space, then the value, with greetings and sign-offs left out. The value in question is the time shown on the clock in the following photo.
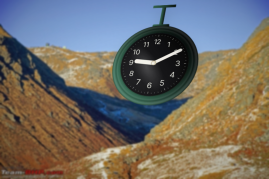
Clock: 9:10
